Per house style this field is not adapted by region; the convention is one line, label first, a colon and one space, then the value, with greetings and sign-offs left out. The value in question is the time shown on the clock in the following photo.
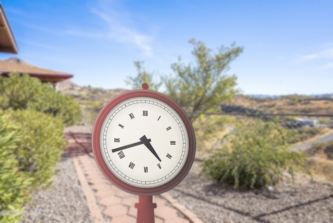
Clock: 4:42
